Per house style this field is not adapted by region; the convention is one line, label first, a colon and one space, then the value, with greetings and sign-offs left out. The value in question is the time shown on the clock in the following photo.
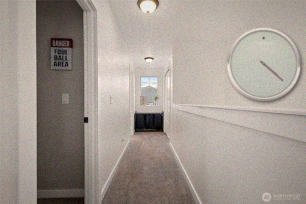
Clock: 4:22
